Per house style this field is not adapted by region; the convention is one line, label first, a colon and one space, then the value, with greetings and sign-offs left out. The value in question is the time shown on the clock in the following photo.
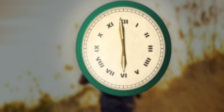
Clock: 5:59
